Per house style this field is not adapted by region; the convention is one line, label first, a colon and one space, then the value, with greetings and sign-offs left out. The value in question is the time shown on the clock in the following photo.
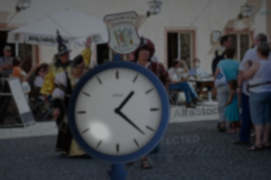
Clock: 1:22
